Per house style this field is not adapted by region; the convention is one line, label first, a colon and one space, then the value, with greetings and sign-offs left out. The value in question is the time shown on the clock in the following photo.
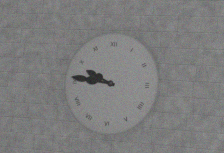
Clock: 9:46
